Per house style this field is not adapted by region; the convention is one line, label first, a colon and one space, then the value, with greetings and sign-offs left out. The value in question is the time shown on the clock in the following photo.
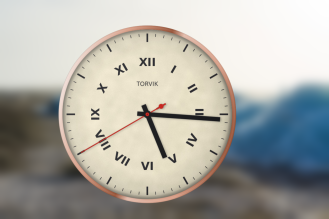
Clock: 5:15:40
